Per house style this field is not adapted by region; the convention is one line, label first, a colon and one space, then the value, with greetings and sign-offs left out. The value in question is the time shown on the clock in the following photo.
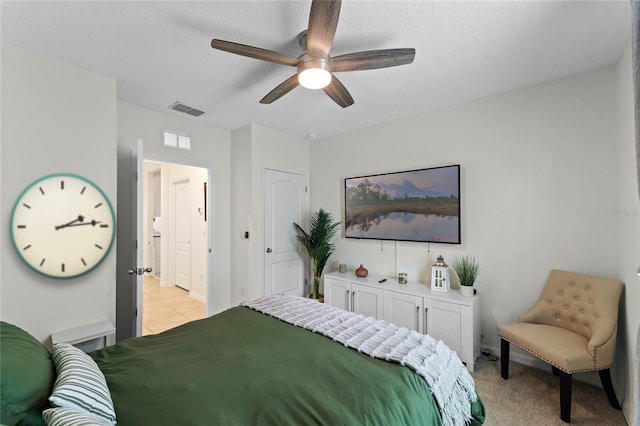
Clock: 2:14
